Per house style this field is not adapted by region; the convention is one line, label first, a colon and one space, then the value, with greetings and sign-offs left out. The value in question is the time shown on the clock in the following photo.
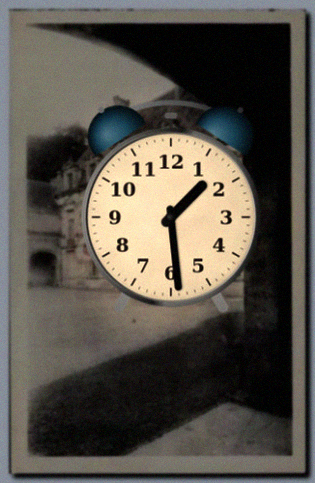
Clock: 1:29
